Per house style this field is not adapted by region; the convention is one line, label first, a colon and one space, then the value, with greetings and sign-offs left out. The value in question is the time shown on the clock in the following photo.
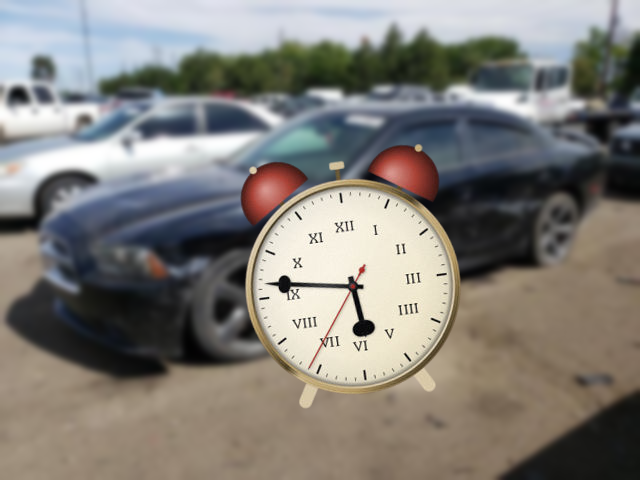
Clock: 5:46:36
